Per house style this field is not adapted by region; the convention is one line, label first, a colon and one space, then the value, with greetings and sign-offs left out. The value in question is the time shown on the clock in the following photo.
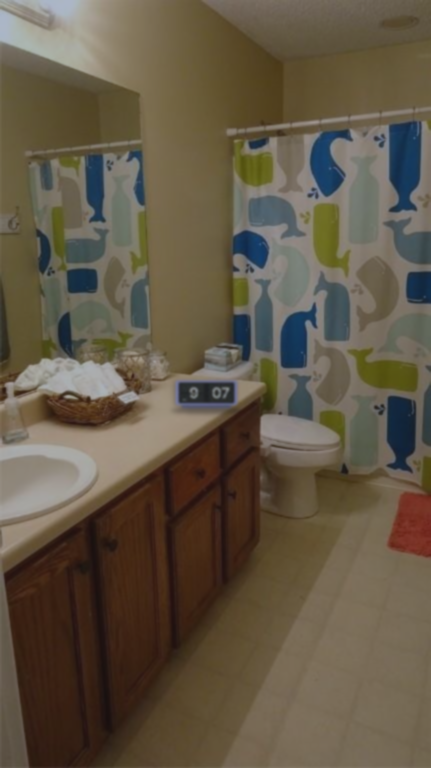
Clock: 9:07
